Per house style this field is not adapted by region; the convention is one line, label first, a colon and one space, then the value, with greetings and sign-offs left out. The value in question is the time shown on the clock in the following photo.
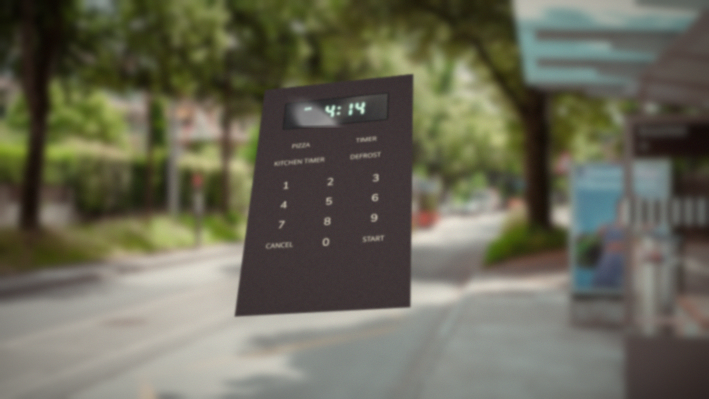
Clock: 4:14
